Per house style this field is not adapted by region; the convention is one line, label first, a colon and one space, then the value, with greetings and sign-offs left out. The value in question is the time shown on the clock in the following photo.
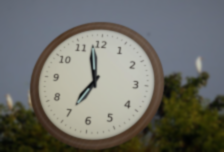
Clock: 6:58
